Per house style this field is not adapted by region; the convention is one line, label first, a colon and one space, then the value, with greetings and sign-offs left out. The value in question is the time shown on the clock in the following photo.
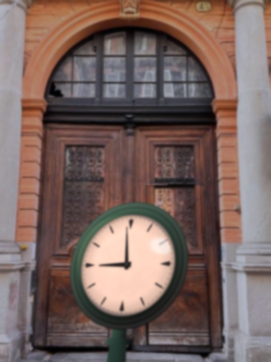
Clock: 8:59
